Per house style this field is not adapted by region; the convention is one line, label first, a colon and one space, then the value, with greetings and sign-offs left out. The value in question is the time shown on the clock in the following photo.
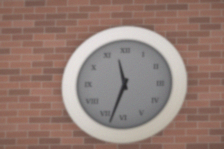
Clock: 11:33
